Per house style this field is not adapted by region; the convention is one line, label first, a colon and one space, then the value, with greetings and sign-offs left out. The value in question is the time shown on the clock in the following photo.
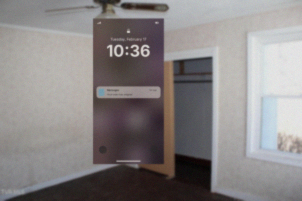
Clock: 10:36
